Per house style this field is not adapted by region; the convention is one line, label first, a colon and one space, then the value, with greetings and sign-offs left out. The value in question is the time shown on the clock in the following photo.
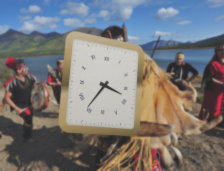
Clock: 3:36
